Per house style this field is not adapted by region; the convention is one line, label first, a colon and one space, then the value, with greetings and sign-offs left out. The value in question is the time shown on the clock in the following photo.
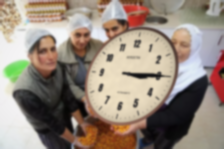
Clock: 3:15
